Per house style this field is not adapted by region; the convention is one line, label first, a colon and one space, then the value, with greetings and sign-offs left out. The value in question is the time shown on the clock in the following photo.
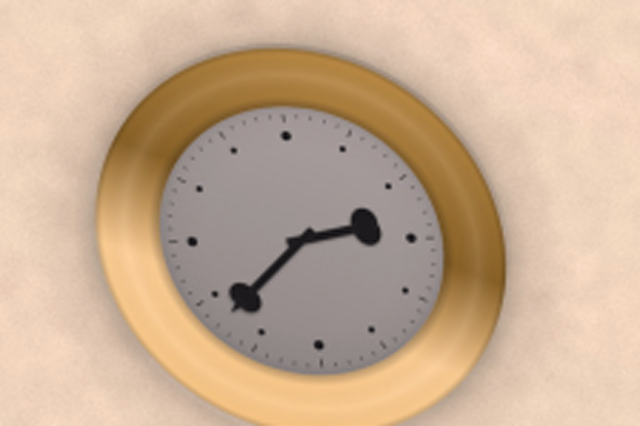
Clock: 2:38
